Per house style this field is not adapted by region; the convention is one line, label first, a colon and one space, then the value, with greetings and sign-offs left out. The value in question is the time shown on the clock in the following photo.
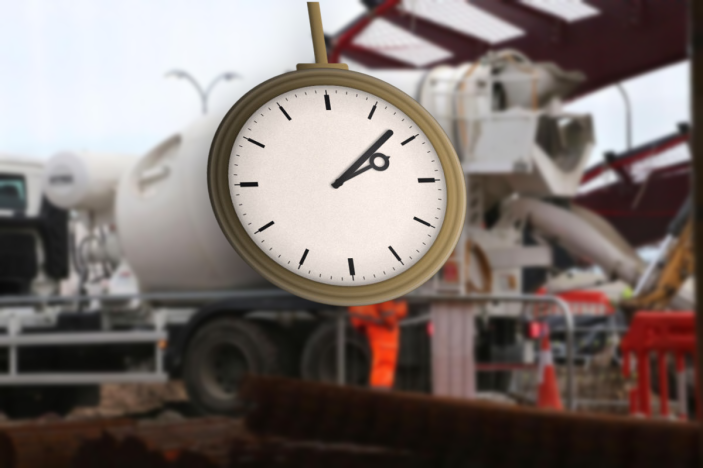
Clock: 2:08
